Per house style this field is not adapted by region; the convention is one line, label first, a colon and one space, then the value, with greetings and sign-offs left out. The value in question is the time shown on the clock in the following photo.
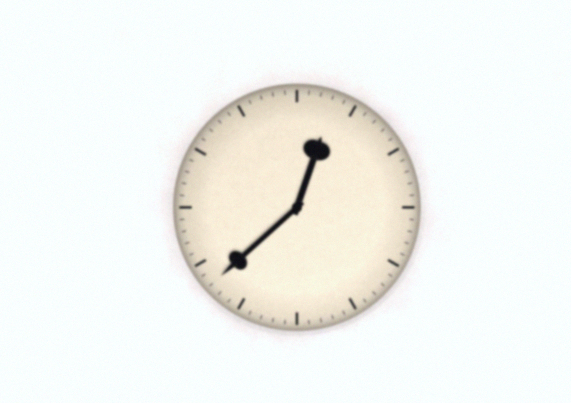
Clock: 12:38
